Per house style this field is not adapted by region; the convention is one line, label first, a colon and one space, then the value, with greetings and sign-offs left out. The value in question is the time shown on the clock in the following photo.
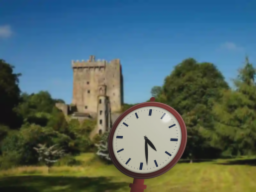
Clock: 4:28
